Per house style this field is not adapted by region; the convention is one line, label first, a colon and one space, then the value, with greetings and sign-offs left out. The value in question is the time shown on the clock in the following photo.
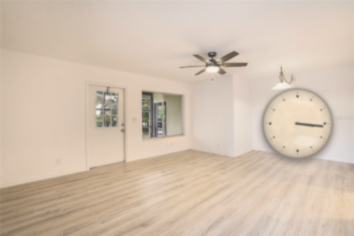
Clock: 3:16
